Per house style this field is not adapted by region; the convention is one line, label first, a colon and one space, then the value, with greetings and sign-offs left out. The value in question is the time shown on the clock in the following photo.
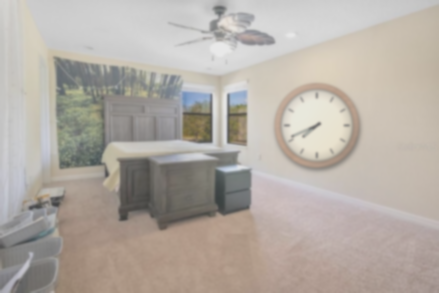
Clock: 7:41
